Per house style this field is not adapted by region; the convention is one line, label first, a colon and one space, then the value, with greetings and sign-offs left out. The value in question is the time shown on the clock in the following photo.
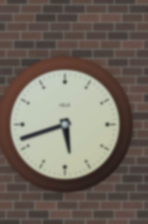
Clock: 5:42
